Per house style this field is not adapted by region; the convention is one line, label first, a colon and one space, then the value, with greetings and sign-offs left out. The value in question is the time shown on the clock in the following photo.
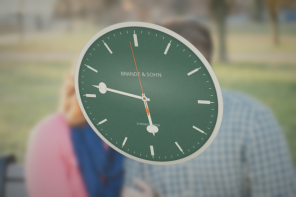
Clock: 5:46:59
